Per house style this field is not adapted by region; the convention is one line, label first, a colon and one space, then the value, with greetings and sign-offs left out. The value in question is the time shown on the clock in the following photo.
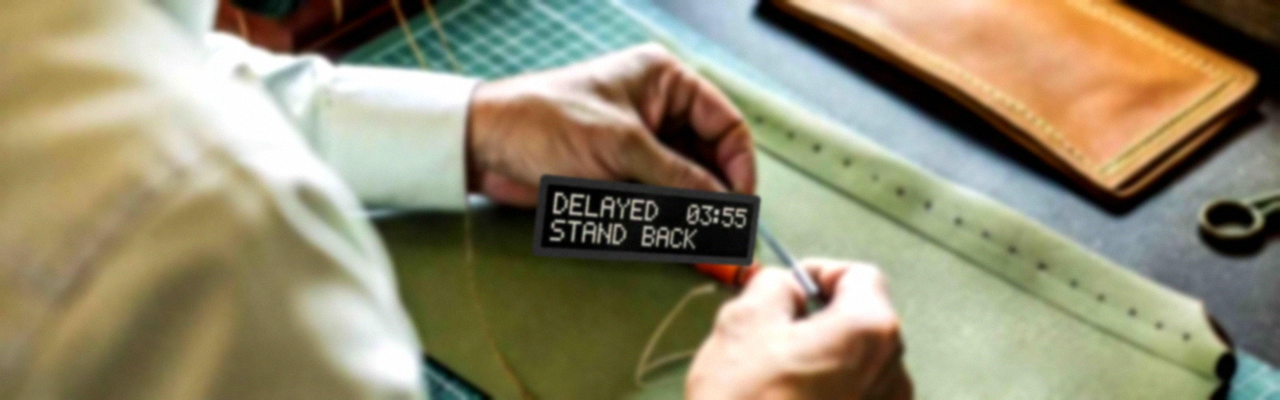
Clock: 3:55
